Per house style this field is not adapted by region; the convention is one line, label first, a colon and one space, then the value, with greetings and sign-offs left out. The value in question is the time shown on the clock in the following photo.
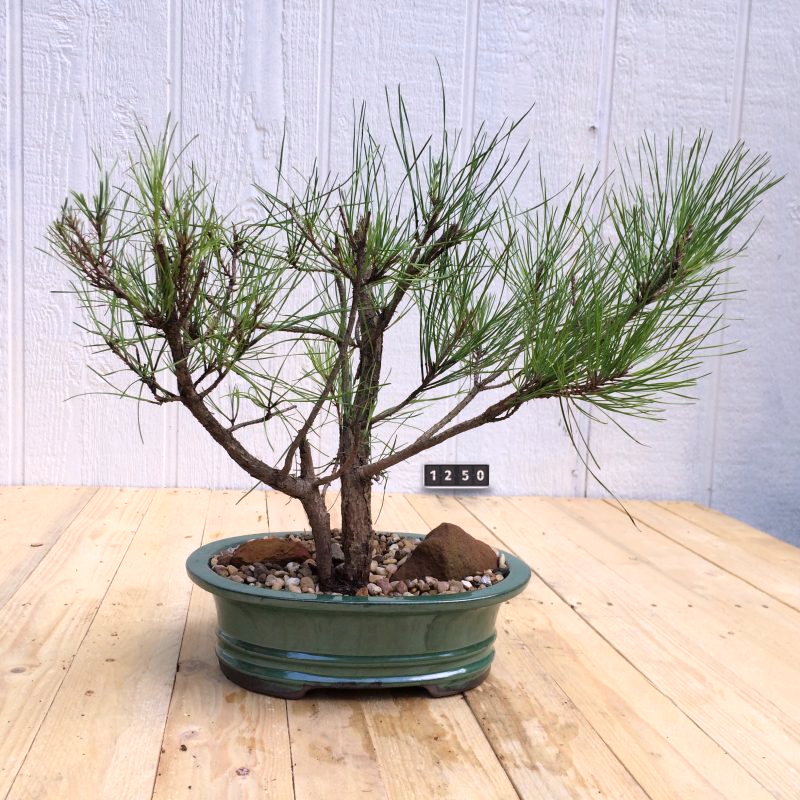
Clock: 12:50
